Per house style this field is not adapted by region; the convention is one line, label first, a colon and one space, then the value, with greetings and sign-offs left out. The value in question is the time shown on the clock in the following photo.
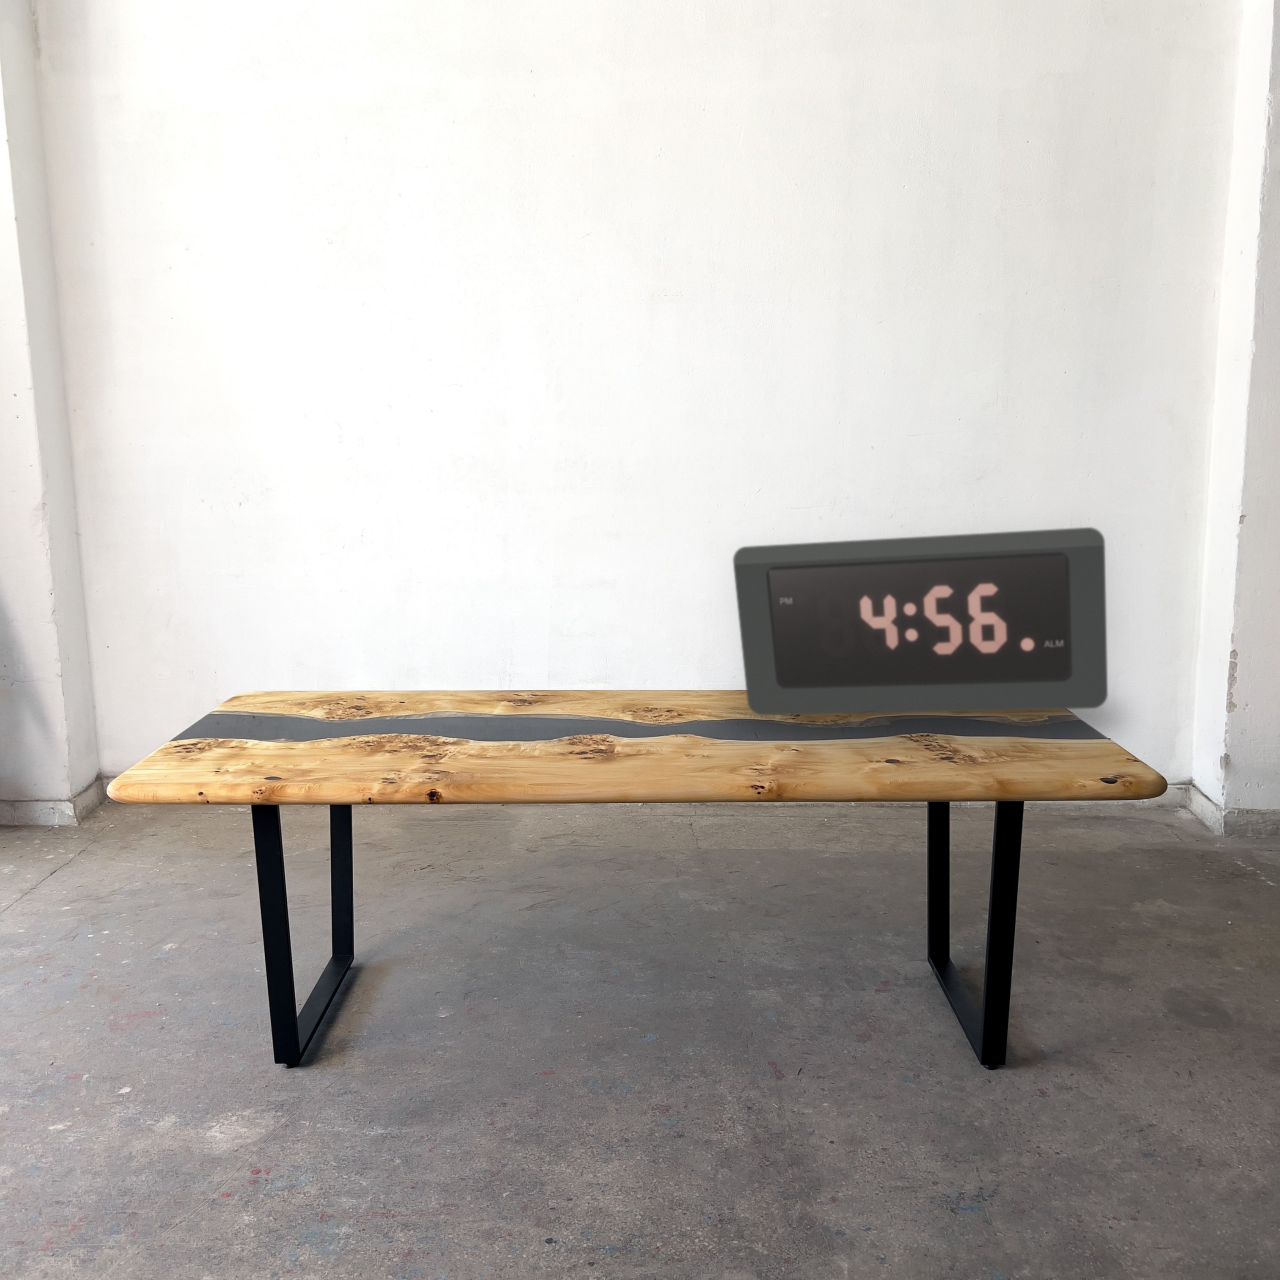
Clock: 4:56
